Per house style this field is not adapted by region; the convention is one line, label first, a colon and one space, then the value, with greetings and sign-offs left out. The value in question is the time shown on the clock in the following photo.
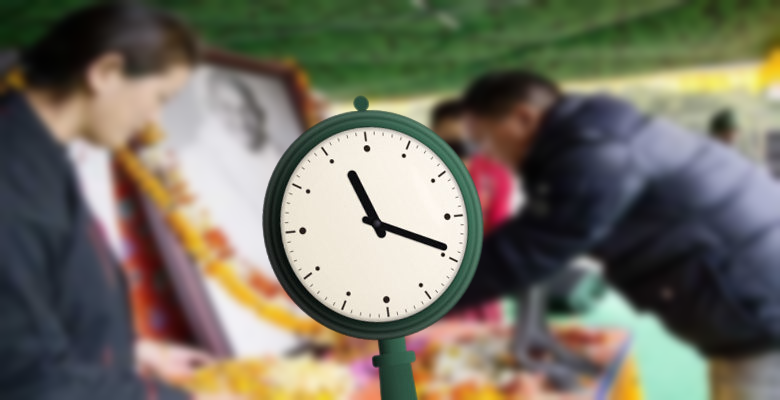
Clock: 11:19
